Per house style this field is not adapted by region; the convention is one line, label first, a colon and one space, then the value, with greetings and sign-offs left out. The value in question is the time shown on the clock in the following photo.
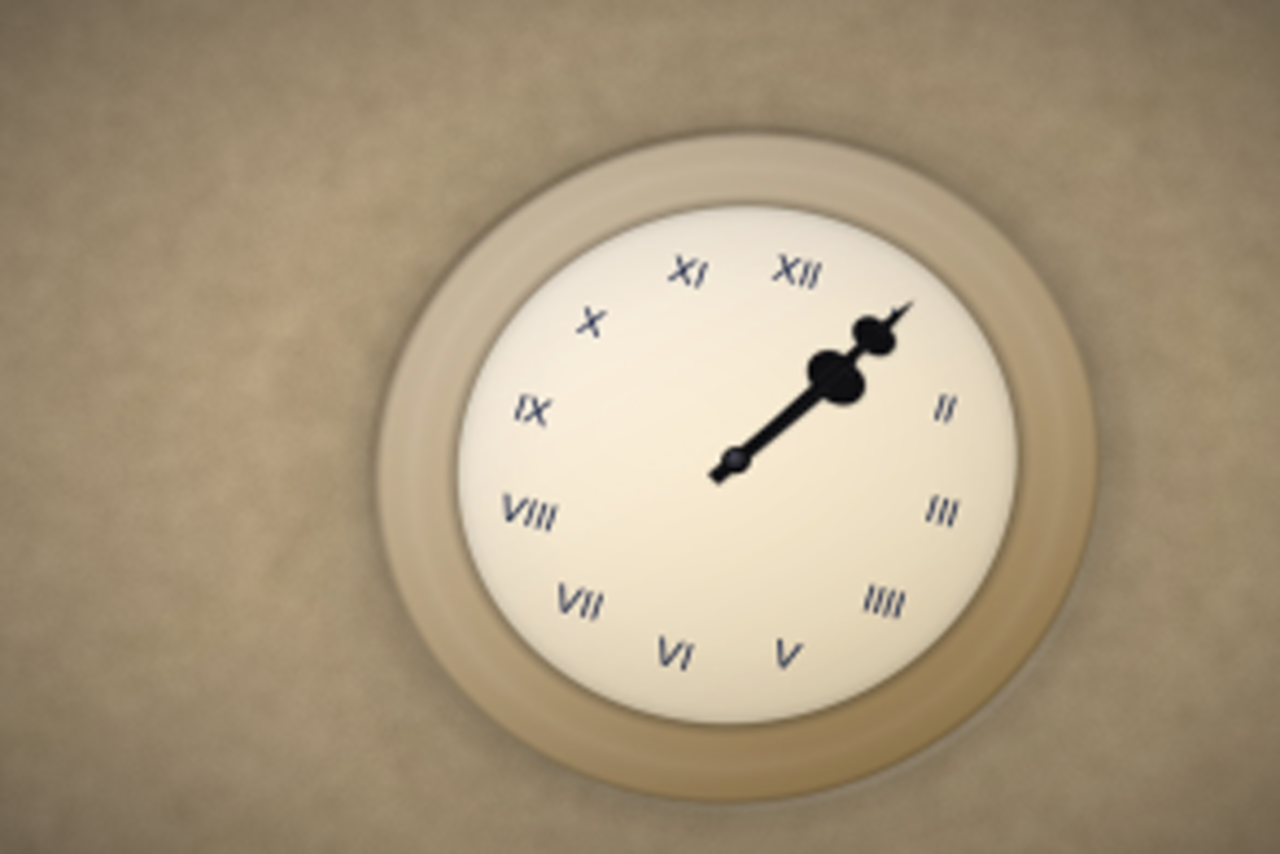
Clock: 1:05
